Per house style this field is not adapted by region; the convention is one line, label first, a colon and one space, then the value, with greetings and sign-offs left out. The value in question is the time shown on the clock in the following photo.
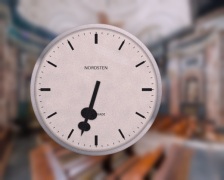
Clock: 6:33
